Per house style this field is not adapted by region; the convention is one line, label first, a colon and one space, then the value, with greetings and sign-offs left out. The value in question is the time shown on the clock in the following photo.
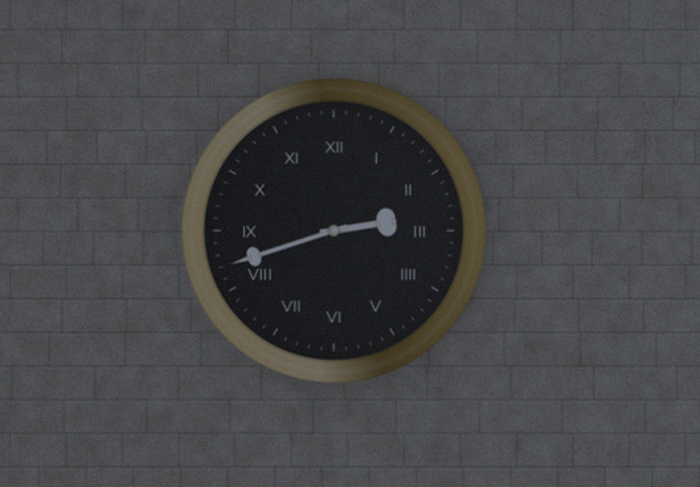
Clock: 2:42
